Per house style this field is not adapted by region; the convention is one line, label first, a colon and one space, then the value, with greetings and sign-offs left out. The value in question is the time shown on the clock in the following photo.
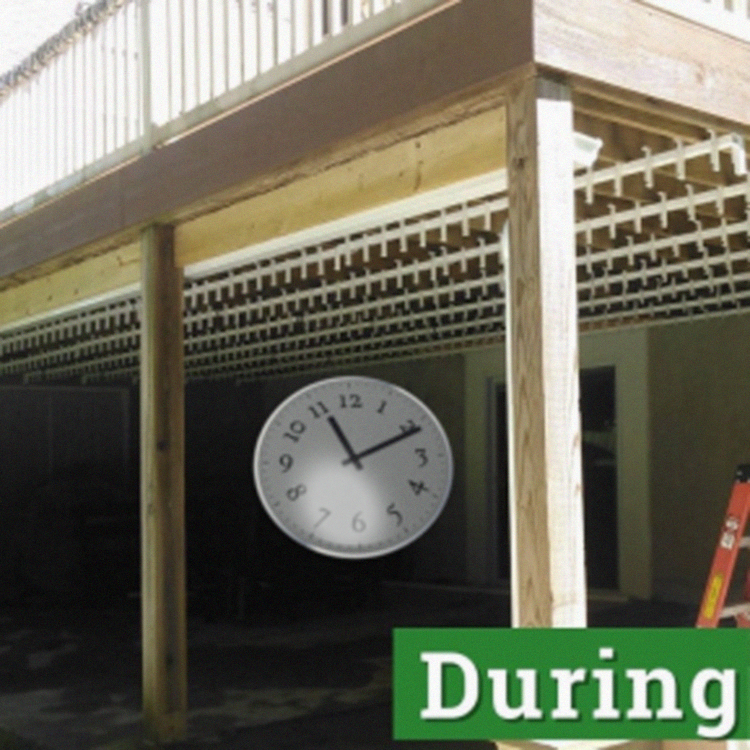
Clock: 11:11
